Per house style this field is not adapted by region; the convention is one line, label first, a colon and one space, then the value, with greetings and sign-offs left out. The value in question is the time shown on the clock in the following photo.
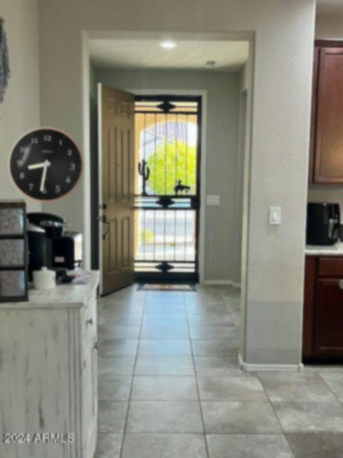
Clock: 8:31
